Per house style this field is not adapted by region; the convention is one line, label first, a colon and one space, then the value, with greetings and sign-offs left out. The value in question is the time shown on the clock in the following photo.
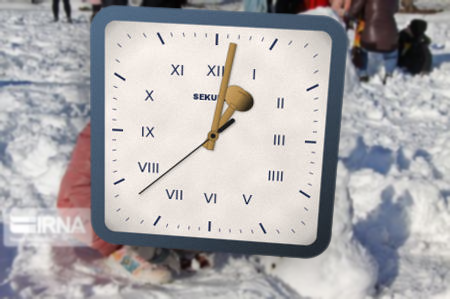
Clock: 1:01:38
